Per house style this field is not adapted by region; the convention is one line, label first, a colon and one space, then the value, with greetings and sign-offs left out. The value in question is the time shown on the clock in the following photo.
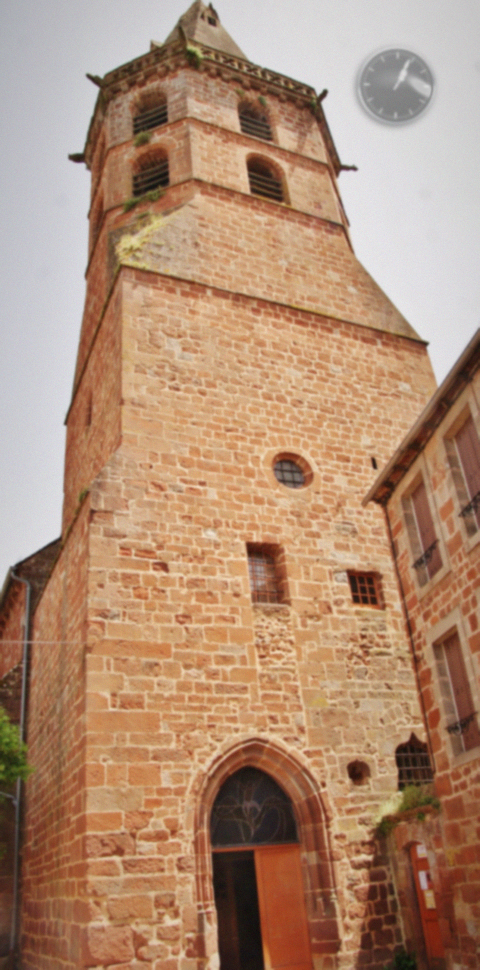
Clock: 1:04
